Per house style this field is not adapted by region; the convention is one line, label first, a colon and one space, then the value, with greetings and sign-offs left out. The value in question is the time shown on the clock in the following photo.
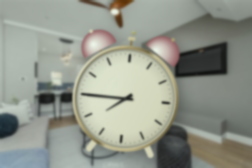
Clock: 7:45
